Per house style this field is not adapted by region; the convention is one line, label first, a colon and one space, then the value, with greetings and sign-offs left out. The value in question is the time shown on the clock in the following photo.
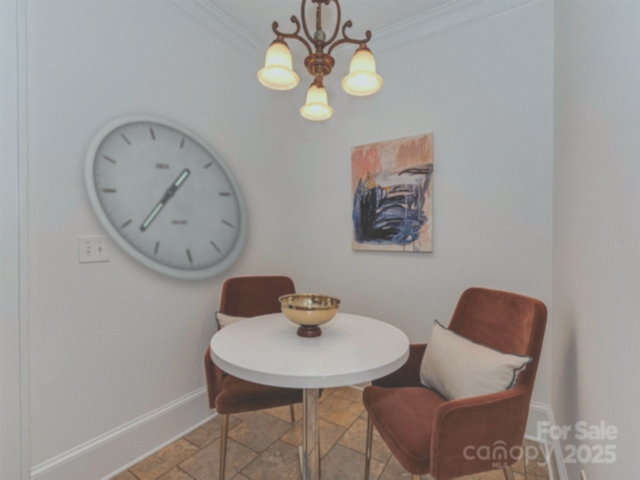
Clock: 1:38
